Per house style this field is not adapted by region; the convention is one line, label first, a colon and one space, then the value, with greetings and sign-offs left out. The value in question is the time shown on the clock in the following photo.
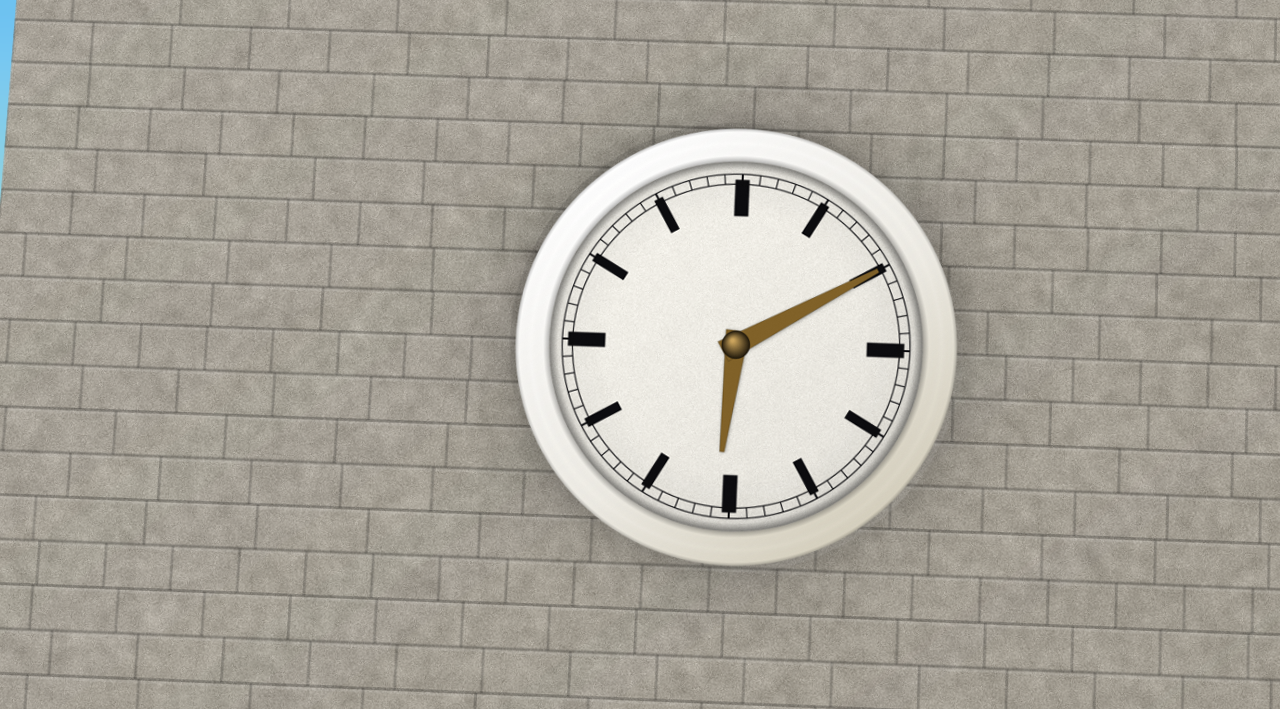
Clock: 6:10
